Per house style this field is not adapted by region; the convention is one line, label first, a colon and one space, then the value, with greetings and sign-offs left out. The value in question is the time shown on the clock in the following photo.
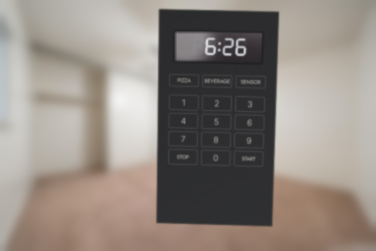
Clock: 6:26
